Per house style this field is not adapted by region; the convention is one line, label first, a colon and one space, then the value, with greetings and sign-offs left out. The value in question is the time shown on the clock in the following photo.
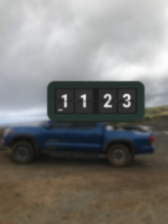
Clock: 11:23
